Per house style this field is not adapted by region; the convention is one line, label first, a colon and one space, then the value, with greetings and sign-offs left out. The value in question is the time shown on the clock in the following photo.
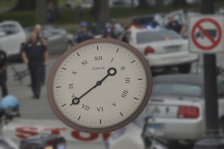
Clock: 1:39
